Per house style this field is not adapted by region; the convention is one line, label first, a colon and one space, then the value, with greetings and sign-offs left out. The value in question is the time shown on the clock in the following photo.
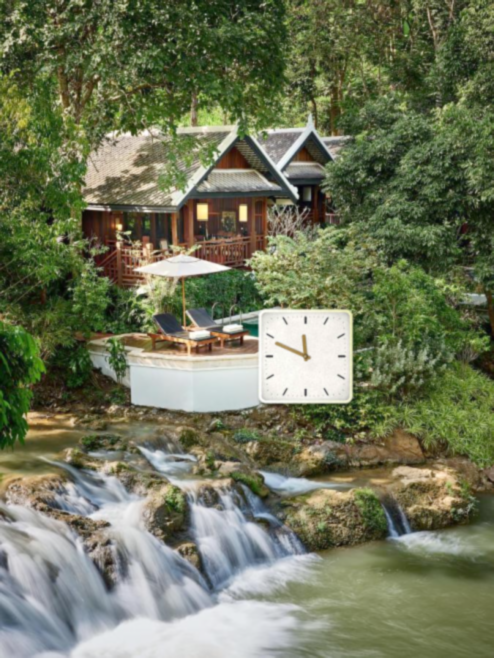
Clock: 11:49
